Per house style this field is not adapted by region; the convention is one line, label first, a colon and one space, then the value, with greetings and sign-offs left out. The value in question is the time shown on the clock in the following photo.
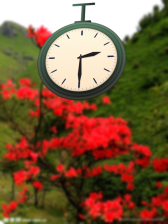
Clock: 2:30
